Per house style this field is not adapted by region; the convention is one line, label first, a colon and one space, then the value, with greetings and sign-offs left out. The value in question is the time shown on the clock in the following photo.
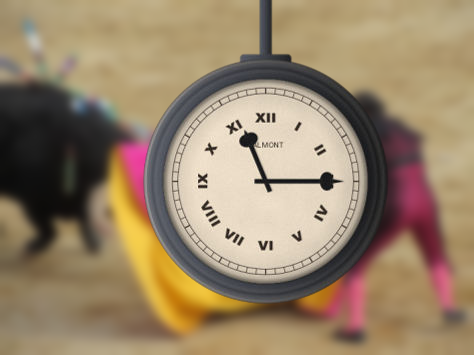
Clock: 11:15
